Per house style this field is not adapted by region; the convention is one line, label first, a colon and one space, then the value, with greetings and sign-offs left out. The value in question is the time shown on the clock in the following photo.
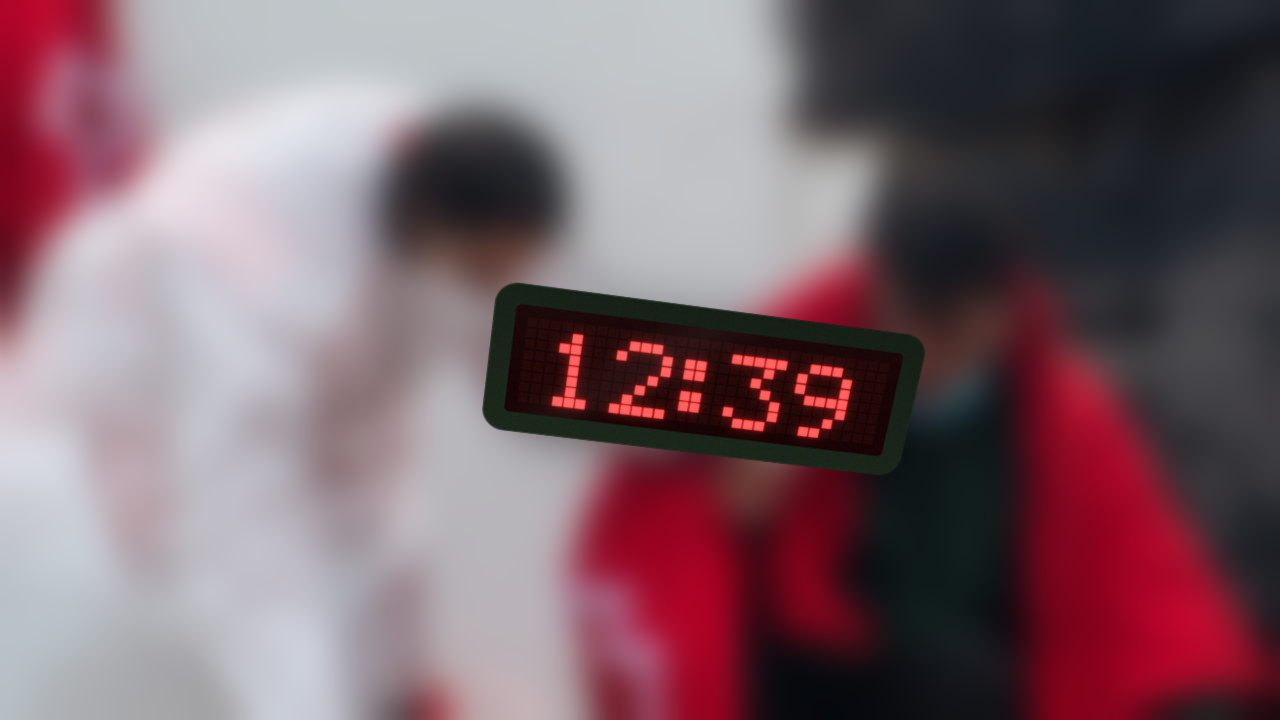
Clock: 12:39
